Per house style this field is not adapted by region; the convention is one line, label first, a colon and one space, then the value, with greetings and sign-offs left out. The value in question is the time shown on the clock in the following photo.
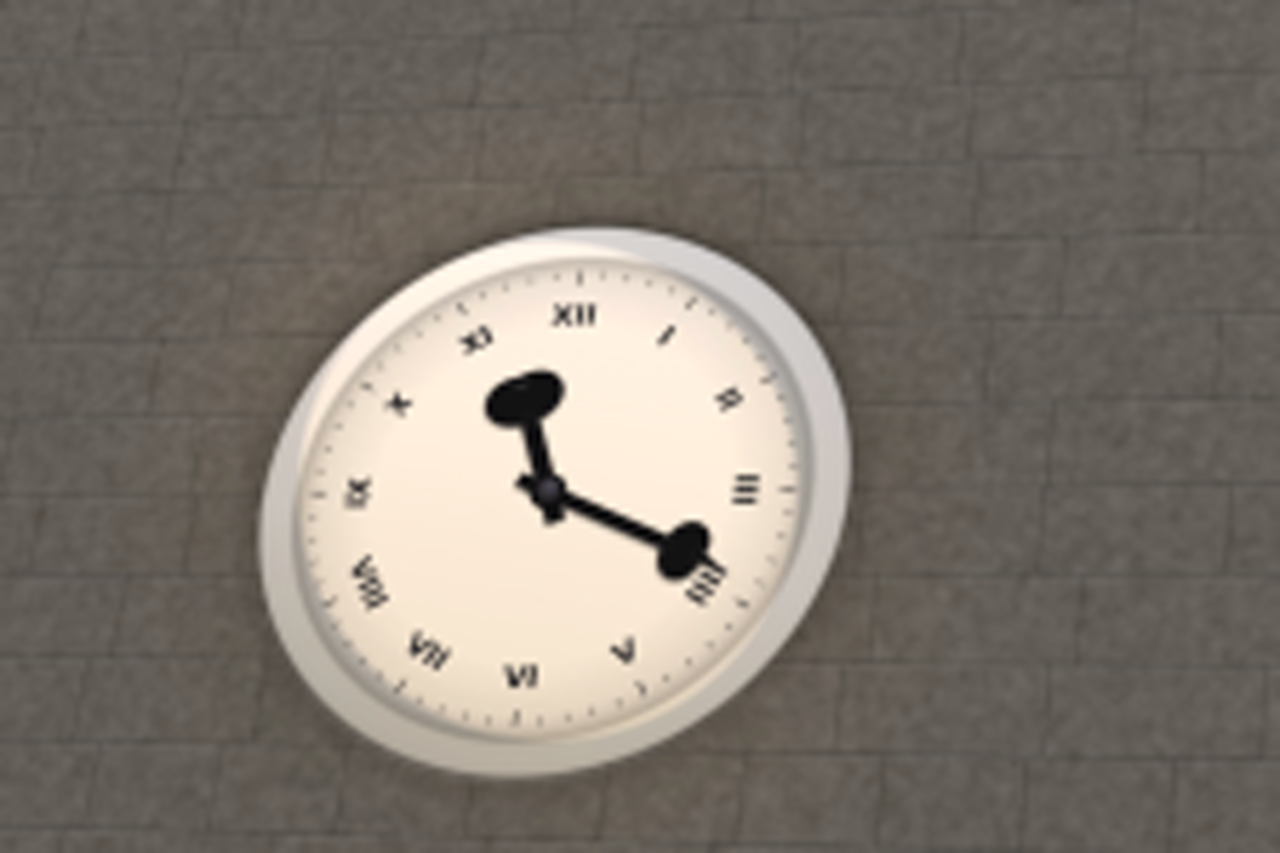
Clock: 11:19
